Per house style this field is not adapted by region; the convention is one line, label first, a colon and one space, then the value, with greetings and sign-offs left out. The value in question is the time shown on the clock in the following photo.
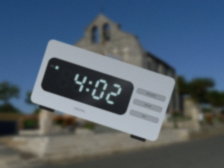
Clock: 4:02
